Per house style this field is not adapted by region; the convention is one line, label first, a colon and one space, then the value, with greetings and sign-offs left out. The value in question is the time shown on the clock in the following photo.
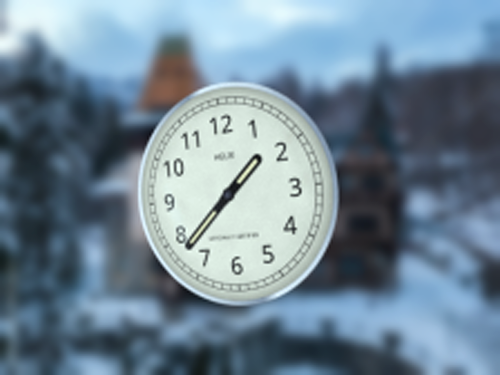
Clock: 1:38
